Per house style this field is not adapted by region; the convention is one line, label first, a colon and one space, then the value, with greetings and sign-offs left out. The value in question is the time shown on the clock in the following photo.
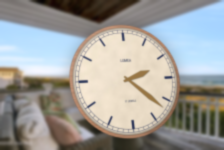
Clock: 2:22
